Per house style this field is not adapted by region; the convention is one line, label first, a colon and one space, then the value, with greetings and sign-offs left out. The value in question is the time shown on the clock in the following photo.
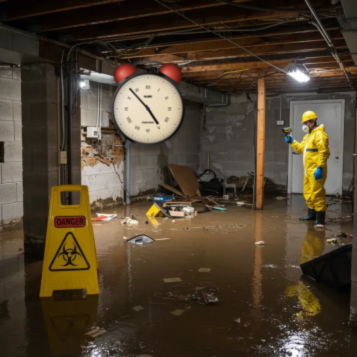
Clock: 4:53
